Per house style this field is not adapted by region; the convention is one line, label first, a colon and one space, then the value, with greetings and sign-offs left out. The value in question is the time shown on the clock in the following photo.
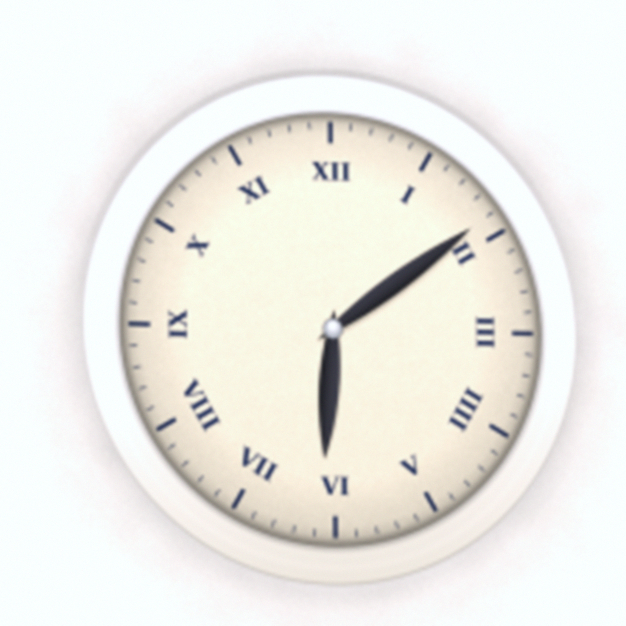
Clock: 6:09
